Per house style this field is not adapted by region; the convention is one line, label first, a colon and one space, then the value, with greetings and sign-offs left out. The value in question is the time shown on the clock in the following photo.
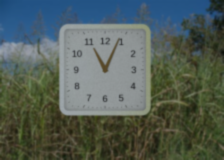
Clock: 11:04
